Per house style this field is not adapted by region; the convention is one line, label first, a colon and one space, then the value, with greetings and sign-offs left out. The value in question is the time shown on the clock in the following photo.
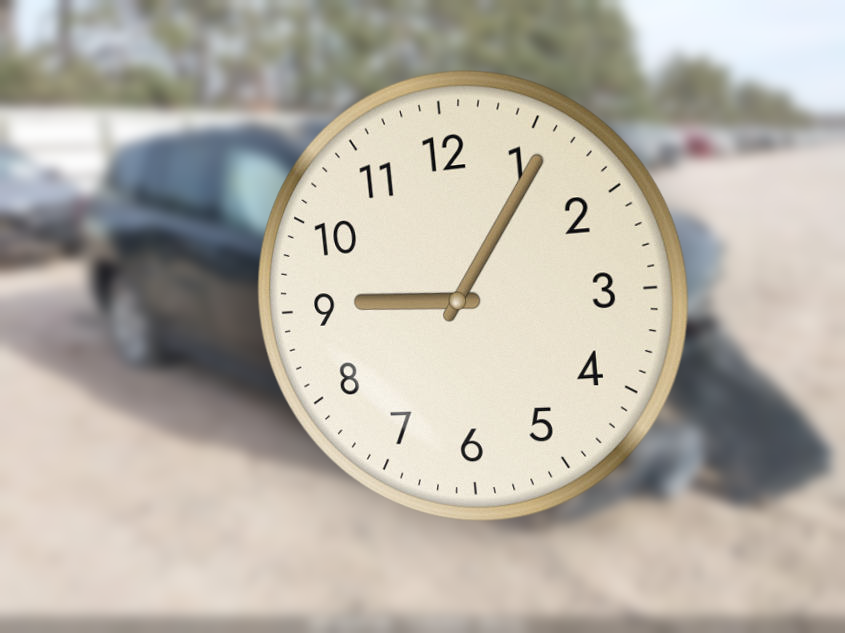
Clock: 9:06
